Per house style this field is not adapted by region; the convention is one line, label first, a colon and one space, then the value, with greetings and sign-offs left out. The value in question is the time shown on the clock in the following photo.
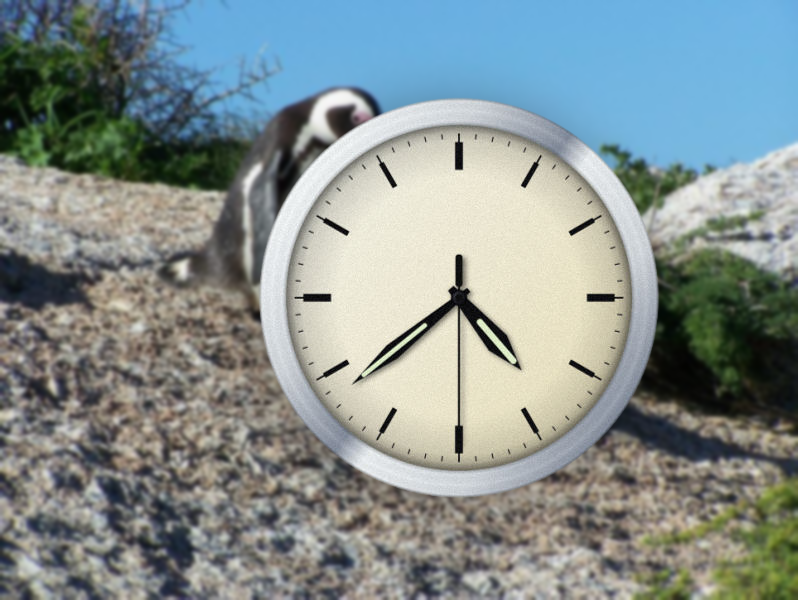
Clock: 4:38:30
